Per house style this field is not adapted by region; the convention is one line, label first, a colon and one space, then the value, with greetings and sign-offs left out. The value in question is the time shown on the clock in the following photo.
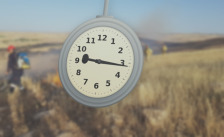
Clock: 9:16
